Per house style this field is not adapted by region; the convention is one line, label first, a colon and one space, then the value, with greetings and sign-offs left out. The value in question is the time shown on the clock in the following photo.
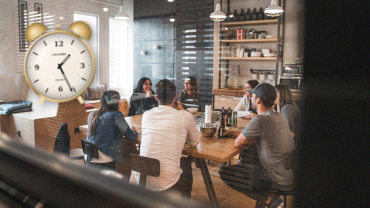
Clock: 1:26
